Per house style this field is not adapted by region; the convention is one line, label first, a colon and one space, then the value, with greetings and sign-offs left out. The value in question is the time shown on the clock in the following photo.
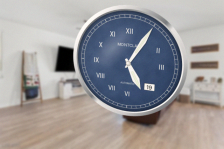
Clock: 5:05
